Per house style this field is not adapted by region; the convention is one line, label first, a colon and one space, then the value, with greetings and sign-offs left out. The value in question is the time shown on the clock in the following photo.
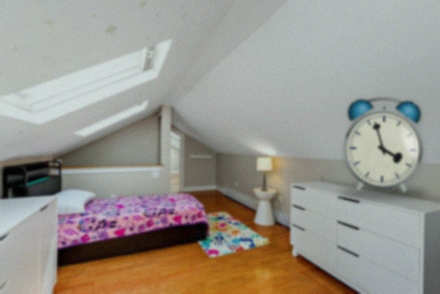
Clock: 3:57
